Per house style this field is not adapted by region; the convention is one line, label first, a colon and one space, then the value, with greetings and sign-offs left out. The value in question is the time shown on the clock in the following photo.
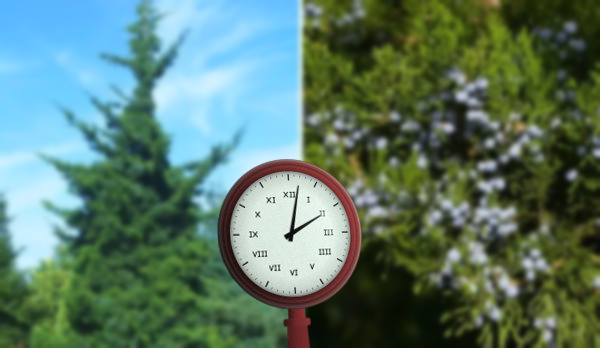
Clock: 2:02
